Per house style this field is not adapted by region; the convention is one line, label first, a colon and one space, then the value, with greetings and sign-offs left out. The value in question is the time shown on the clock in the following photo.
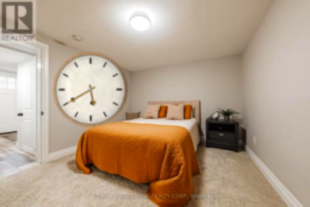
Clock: 5:40
